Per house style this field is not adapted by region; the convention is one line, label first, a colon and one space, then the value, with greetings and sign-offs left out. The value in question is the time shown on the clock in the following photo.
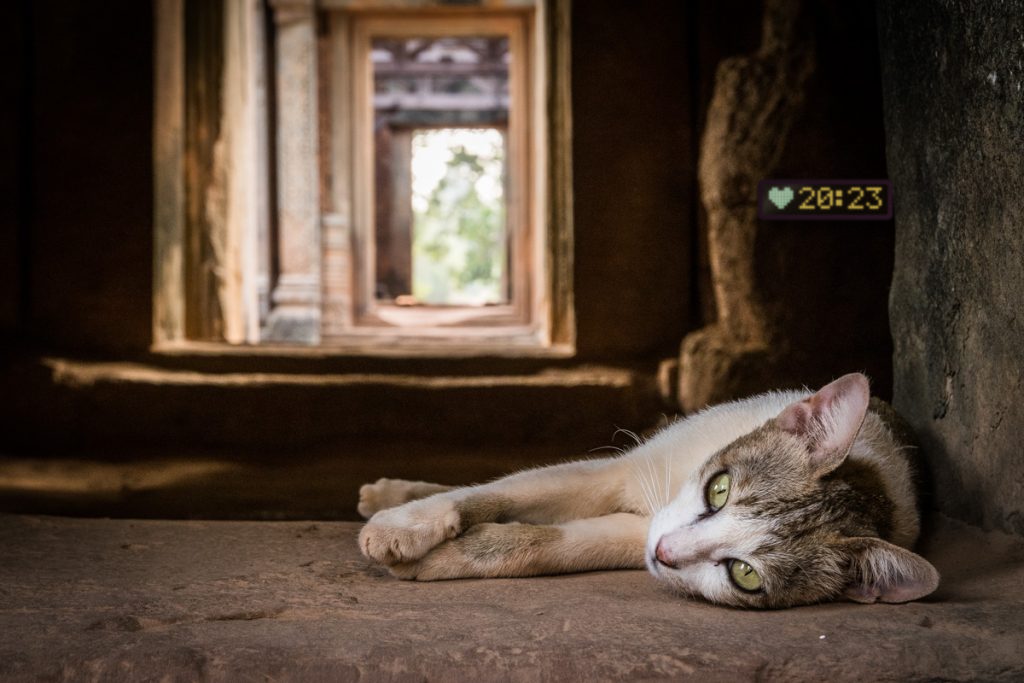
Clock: 20:23
